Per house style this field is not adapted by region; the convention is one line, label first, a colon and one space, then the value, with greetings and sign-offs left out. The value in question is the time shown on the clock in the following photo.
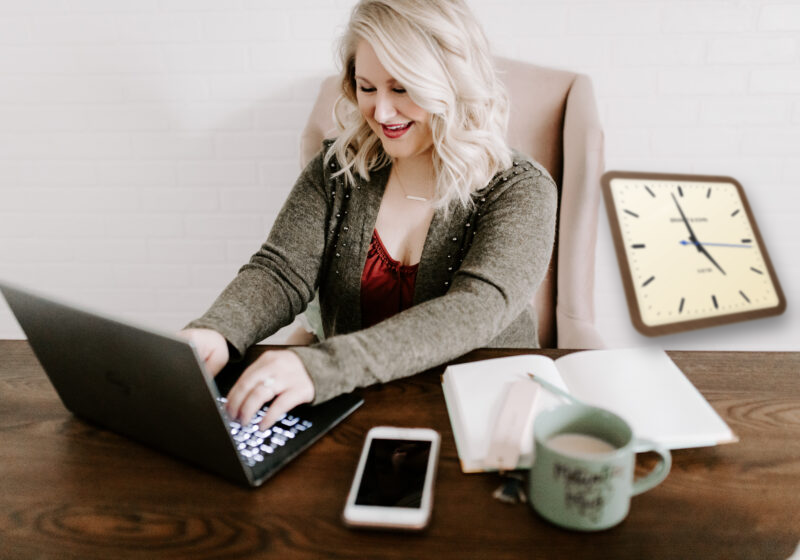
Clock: 4:58:16
